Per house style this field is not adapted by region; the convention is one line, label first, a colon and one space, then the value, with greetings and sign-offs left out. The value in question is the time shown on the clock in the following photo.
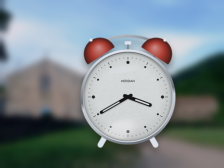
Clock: 3:40
